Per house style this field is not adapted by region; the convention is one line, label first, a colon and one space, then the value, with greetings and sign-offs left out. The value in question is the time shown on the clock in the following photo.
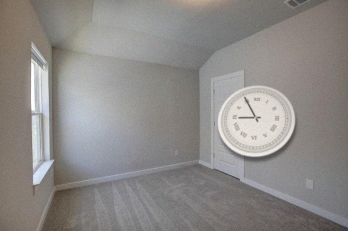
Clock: 8:55
